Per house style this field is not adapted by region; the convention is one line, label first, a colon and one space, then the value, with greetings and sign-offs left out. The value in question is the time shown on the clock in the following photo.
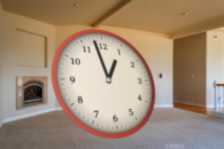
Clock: 12:58
